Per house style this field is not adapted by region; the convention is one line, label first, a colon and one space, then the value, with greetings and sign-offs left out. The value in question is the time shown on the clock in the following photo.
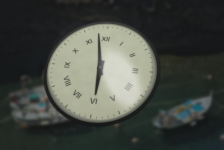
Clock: 5:58
